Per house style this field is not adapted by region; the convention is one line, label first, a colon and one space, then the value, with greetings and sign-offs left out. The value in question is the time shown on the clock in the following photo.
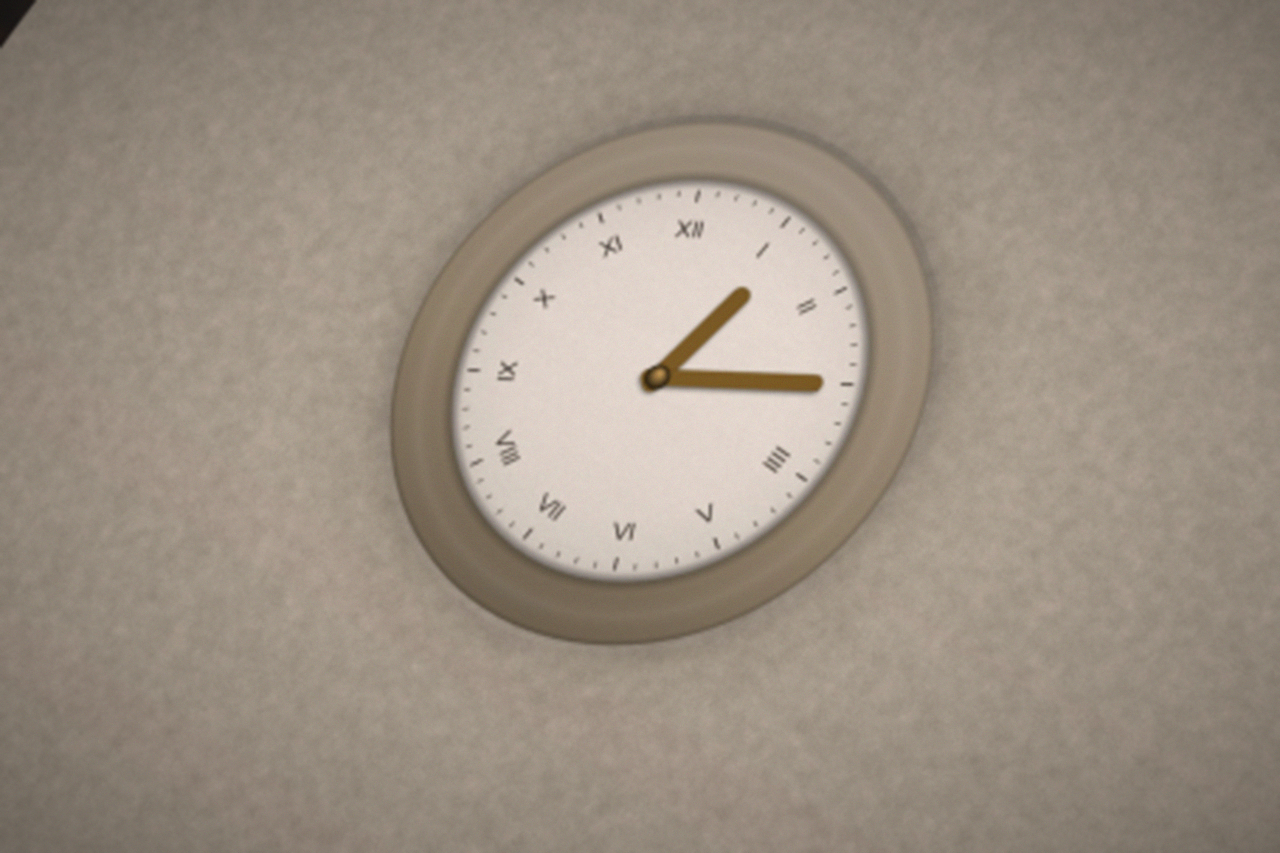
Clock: 1:15
